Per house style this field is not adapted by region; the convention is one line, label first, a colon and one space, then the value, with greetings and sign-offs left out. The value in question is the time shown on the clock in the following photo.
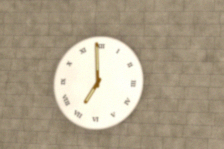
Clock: 6:59
